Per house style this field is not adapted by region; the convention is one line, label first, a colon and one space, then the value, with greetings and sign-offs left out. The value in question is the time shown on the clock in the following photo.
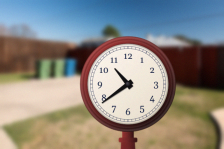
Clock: 10:39
